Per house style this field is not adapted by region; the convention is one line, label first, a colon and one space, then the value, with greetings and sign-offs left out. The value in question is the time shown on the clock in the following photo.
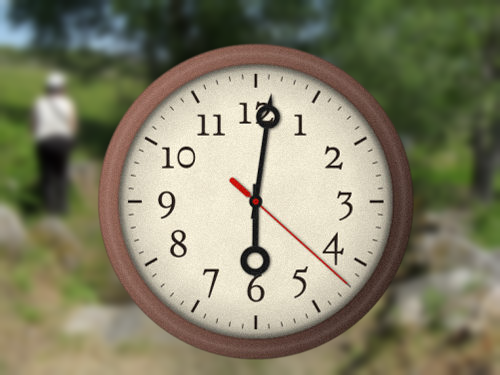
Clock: 6:01:22
